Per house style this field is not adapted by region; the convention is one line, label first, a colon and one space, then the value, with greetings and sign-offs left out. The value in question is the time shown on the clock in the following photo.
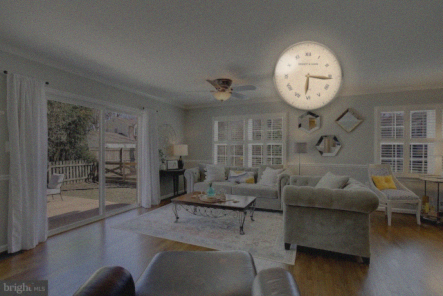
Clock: 6:16
